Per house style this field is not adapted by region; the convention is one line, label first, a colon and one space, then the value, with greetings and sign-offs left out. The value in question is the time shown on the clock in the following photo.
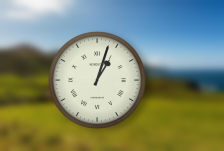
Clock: 1:03
